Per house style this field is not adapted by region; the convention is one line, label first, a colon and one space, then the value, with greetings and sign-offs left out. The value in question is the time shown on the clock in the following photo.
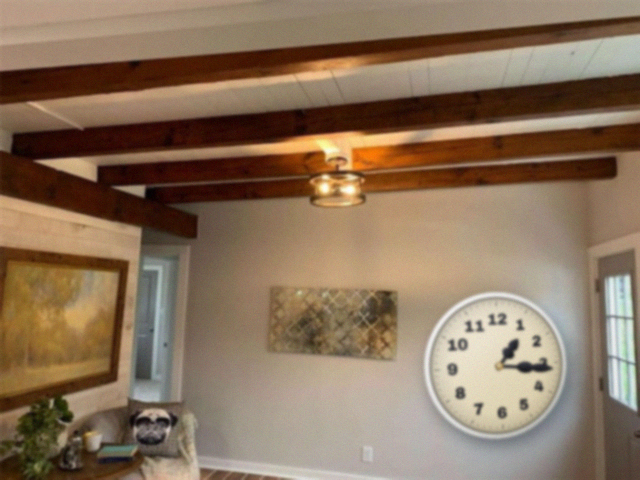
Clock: 1:16
